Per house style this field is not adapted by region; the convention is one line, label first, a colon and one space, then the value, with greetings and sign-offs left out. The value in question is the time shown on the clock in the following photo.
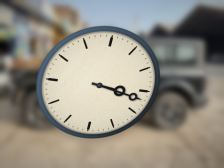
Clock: 3:17
